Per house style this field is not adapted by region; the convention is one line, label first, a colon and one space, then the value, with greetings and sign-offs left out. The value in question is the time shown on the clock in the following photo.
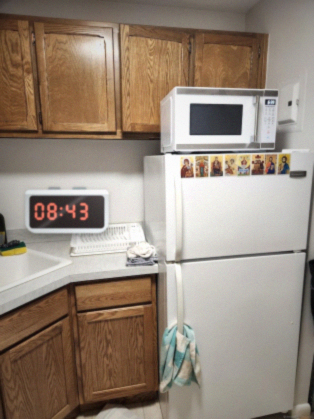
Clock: 8:43
